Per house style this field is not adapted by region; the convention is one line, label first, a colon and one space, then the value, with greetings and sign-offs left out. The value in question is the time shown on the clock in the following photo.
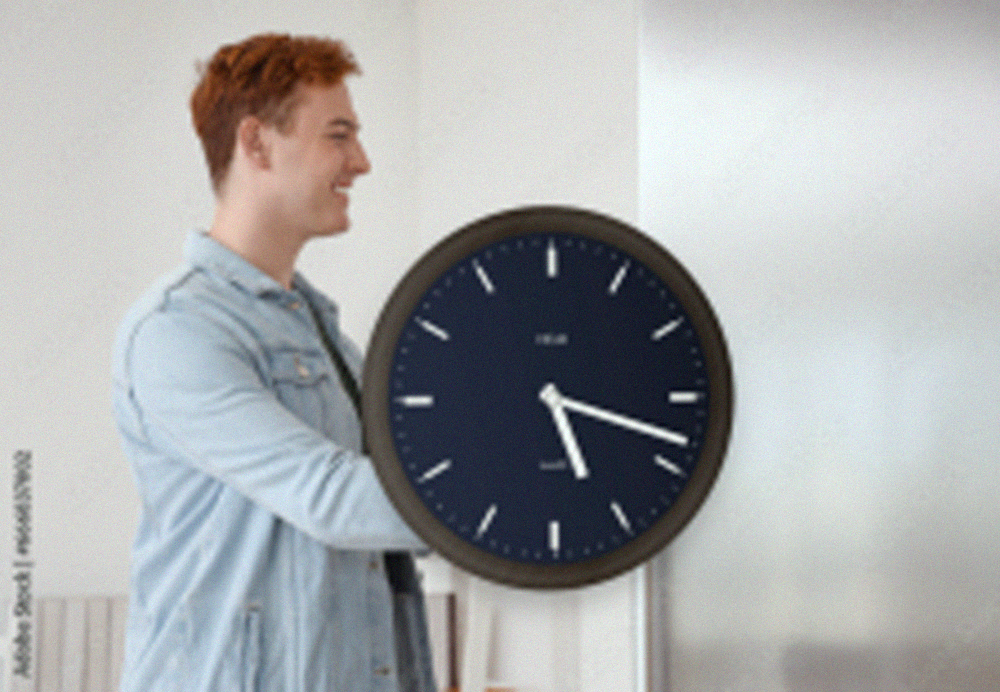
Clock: 5:18
